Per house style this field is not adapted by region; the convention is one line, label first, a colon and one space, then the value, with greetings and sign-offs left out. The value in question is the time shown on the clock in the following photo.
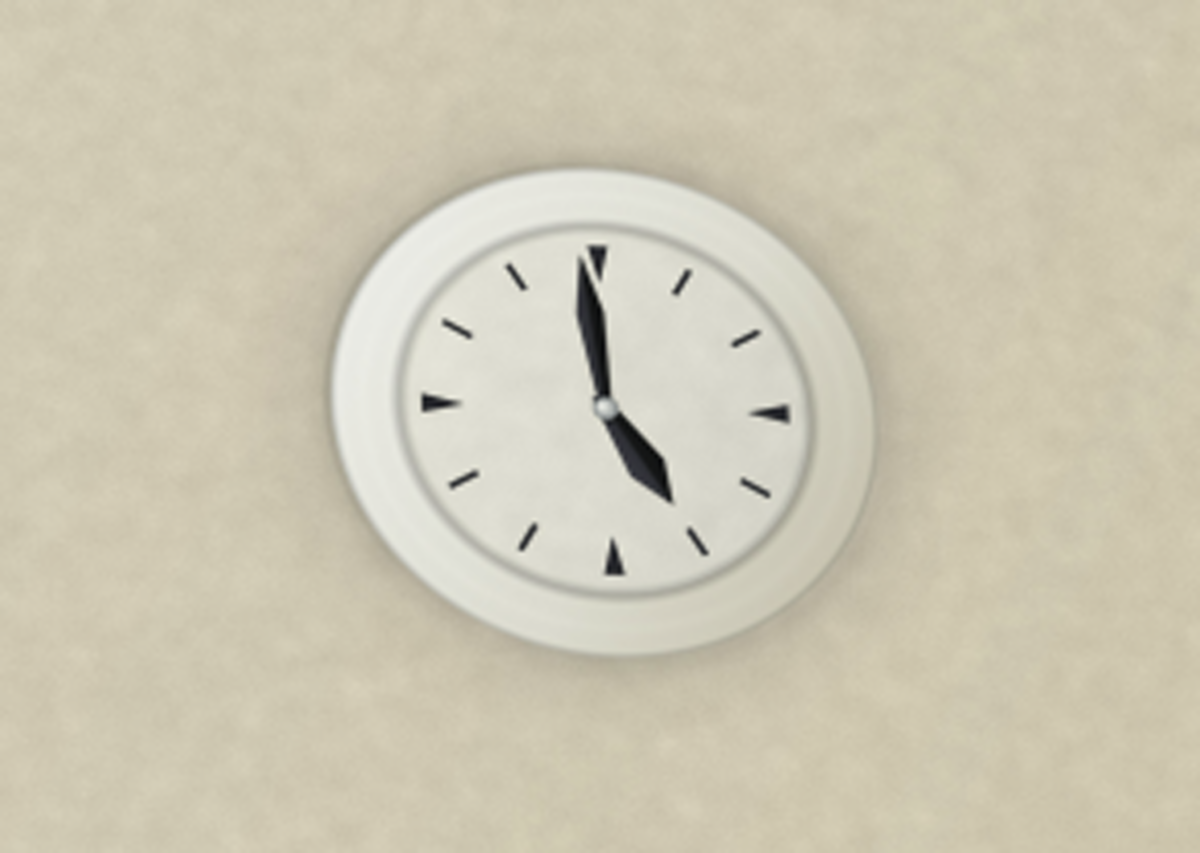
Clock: 4:59
